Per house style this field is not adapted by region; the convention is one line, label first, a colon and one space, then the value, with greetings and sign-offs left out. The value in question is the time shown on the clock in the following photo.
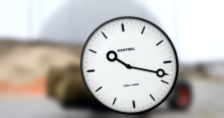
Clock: 10:18
